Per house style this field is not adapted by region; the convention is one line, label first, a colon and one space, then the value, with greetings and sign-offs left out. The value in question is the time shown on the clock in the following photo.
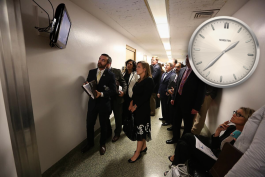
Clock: 1:37
